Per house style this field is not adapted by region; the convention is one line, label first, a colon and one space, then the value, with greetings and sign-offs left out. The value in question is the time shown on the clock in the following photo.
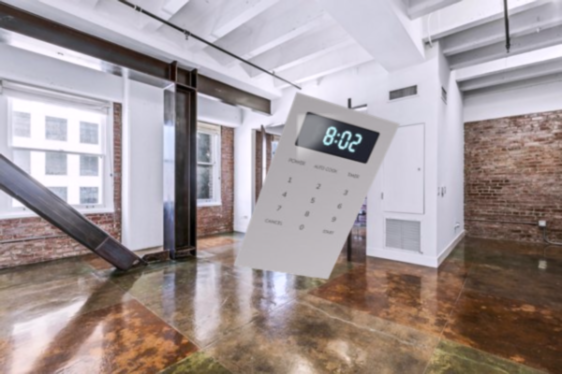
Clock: 8:02
